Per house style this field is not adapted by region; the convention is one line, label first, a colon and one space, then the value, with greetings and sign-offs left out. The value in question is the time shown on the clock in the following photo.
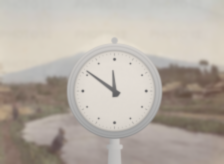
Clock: 11:51
